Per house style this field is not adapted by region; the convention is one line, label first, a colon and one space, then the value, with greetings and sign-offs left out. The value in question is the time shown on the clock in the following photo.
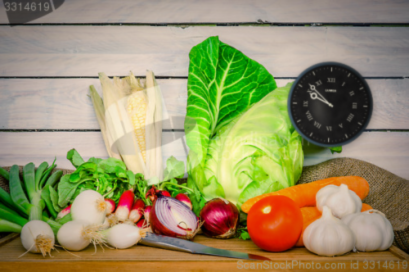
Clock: 9:52
